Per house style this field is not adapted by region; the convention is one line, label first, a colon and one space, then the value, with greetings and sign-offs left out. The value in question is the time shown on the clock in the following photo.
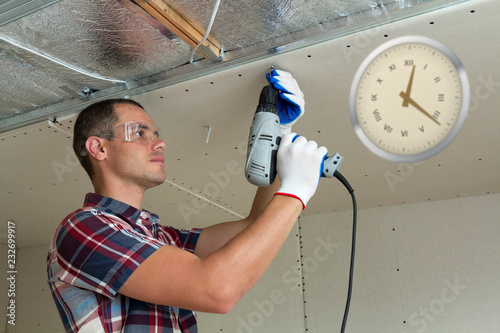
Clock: 12:21
